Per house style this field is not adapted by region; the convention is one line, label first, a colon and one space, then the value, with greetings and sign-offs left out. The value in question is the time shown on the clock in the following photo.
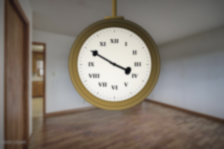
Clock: 3:50
